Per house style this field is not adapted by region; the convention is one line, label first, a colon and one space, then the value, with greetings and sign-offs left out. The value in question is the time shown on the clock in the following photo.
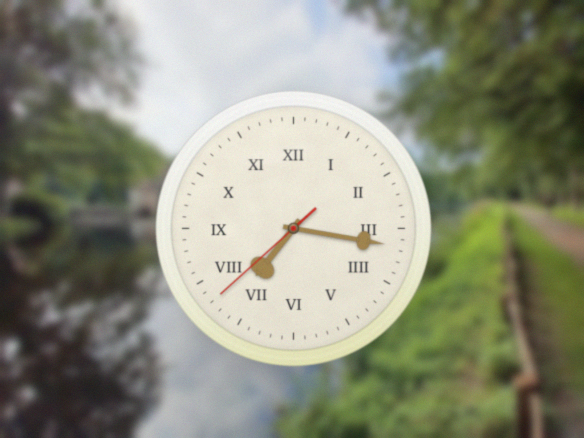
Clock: 7:16:38
